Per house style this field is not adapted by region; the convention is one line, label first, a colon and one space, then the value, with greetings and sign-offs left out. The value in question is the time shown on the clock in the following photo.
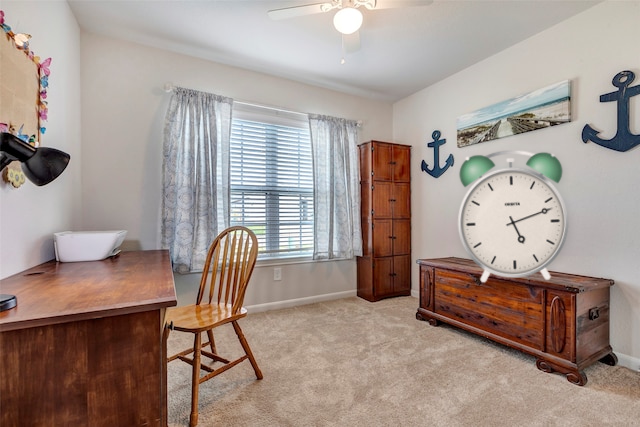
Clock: 5:12
